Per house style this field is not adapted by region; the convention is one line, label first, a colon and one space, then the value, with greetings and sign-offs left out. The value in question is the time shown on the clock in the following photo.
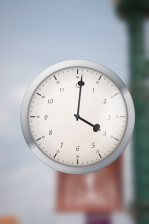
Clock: 4:01
